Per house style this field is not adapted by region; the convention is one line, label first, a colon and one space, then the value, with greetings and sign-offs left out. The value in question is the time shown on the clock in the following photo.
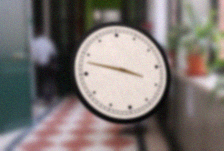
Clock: 3:48
